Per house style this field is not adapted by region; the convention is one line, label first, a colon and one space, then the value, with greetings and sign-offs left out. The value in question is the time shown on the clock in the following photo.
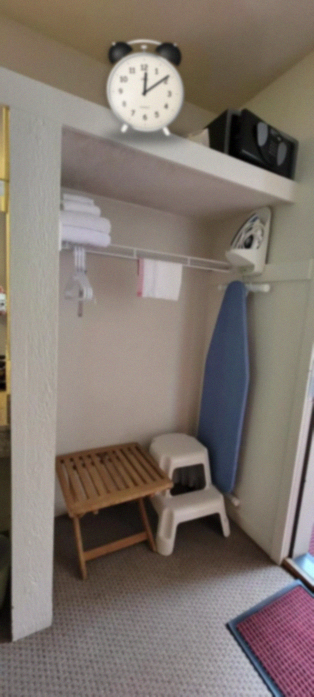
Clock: 12:09
